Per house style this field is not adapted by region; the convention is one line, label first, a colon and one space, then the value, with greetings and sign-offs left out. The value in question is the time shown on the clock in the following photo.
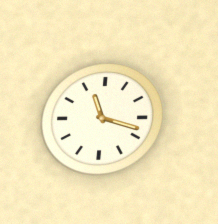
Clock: 11:18
